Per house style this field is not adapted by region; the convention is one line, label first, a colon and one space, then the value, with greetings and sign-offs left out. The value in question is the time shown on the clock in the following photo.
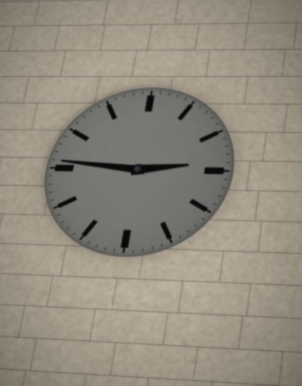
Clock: 2:46
